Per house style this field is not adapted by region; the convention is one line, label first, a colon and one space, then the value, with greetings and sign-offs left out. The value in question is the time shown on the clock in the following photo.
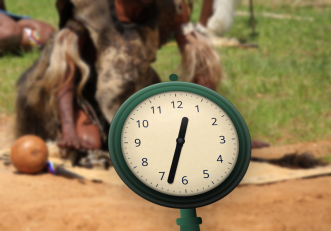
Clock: 12:33
